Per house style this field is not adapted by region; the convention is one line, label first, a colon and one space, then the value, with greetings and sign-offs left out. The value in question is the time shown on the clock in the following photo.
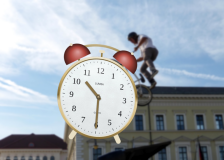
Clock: 10:30
